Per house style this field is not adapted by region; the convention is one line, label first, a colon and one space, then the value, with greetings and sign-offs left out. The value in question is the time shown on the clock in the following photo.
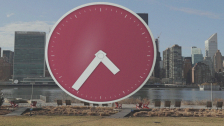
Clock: 4:36
